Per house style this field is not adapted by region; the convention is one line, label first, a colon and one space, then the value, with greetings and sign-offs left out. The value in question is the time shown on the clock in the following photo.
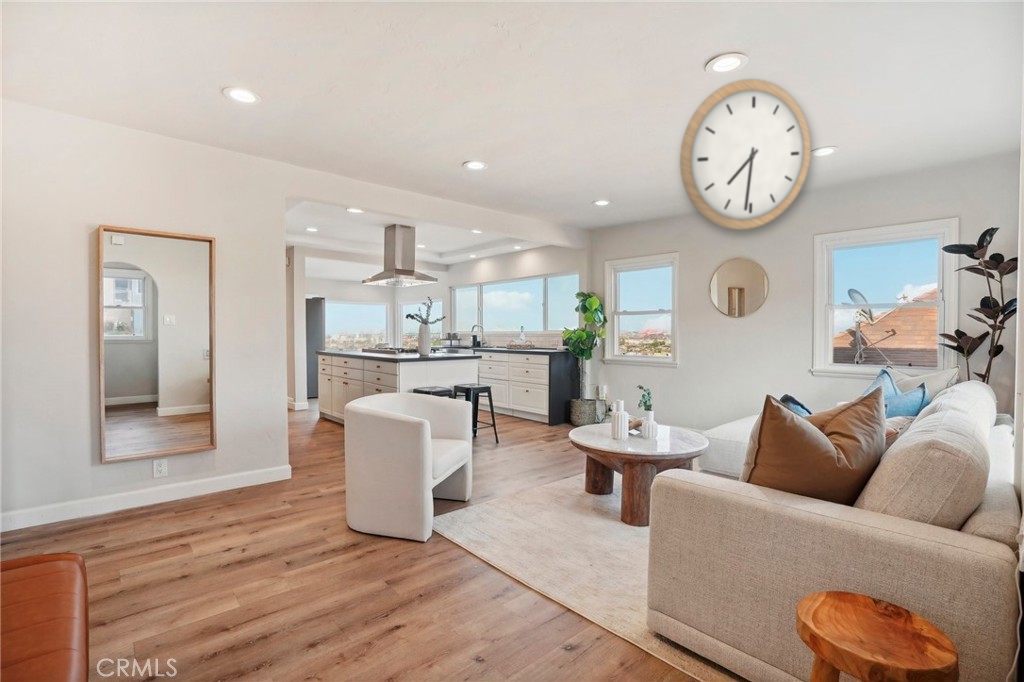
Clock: 7:31
